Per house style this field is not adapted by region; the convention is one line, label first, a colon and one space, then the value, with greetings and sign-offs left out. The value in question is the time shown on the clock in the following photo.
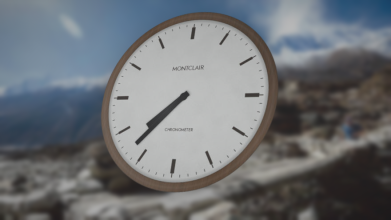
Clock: 7:37
